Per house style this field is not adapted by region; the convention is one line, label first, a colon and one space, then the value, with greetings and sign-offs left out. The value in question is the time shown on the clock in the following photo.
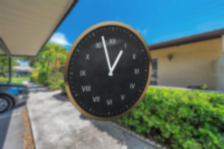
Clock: 12:57
